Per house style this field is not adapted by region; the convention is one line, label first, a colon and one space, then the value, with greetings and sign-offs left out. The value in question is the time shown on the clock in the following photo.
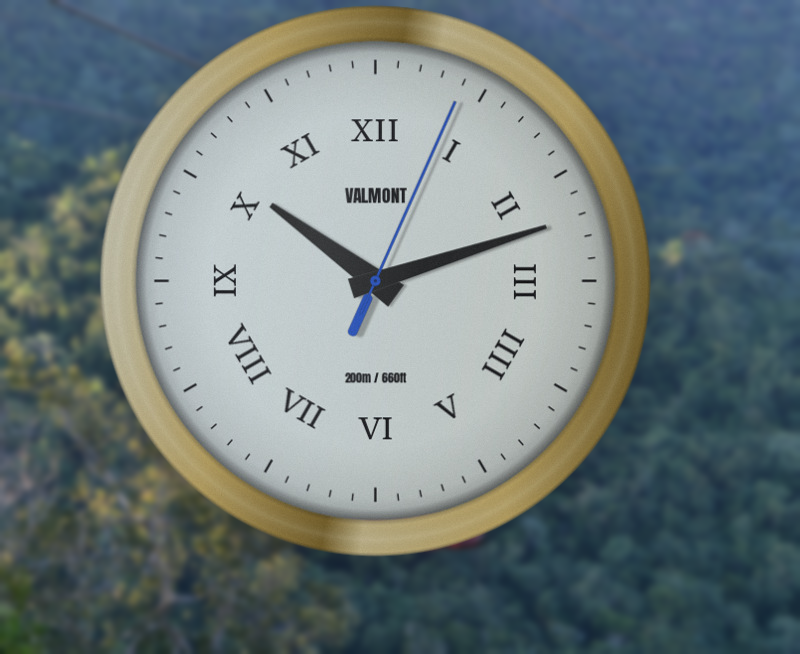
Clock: 10:12:04
